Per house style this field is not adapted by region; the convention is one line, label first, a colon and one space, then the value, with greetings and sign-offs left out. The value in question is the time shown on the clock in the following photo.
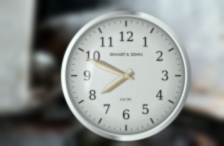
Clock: 7:49
